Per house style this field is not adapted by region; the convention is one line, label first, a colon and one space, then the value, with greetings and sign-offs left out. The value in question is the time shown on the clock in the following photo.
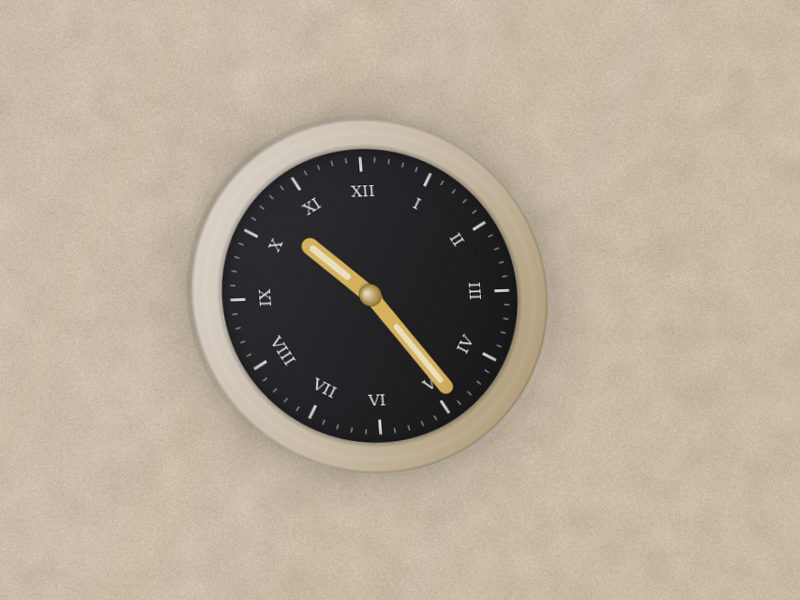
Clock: 10:24
